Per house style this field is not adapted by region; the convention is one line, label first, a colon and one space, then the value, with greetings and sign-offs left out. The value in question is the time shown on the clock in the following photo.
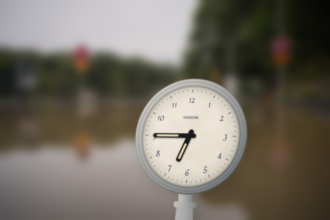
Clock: 6:45
